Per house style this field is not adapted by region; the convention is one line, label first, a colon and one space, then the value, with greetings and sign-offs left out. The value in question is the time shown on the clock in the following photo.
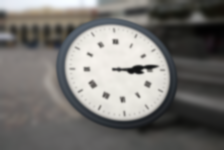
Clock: 3:14
